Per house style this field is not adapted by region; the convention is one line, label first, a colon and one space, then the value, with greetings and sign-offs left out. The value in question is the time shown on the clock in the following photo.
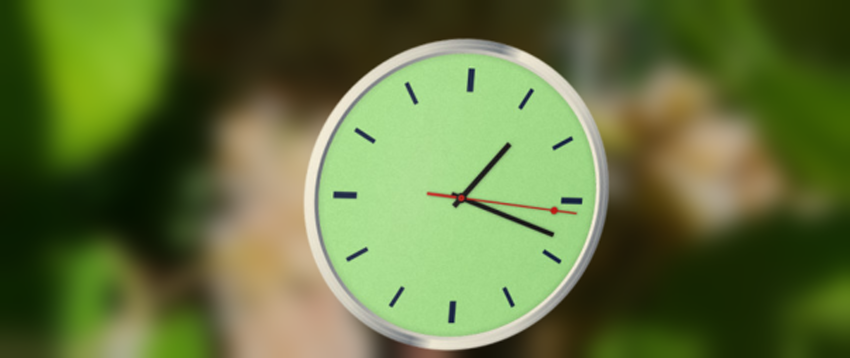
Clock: 1:18:16
